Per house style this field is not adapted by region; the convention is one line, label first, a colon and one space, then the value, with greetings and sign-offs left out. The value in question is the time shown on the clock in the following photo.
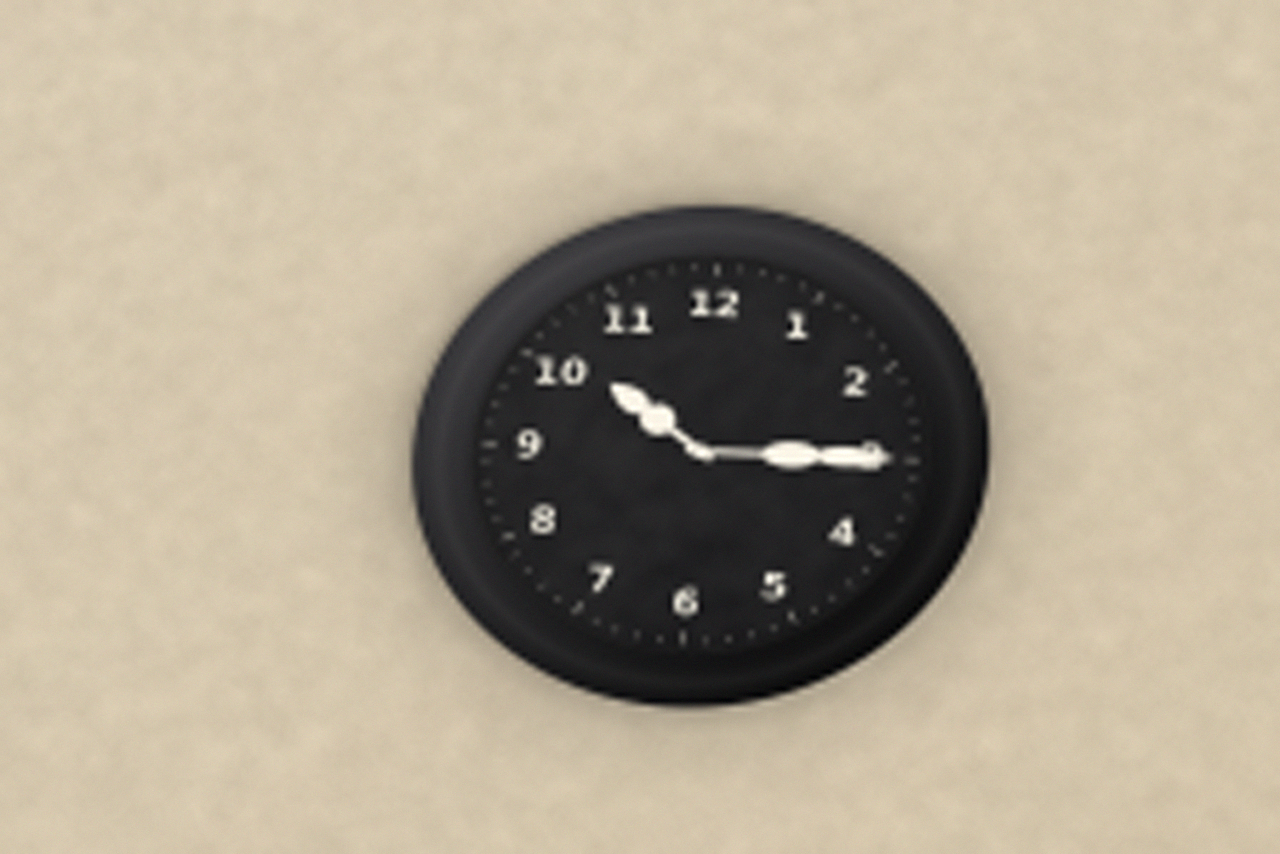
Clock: 10:15
